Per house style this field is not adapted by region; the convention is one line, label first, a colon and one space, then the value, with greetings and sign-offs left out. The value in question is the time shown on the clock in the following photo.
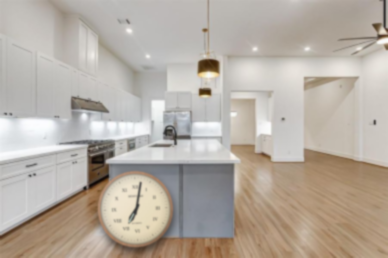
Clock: 7:02
